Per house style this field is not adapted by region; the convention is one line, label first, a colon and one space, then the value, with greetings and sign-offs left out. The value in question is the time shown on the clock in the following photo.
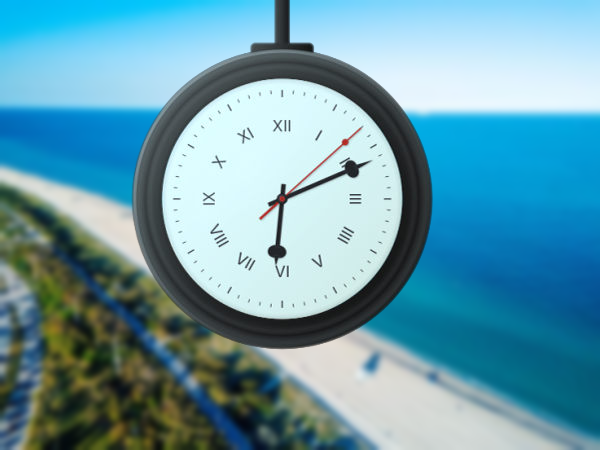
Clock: 6:11:08
